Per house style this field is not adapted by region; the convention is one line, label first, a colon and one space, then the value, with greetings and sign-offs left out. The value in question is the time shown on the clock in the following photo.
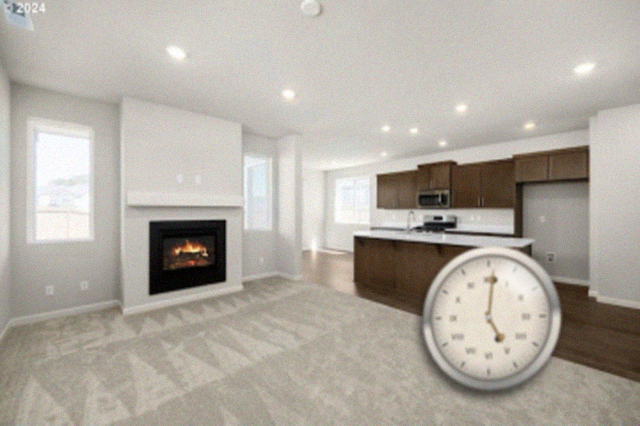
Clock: 5:01
